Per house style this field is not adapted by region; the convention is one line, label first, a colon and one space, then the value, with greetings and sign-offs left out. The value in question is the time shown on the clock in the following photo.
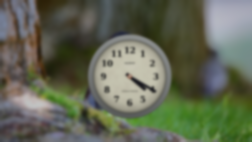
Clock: 4:20
